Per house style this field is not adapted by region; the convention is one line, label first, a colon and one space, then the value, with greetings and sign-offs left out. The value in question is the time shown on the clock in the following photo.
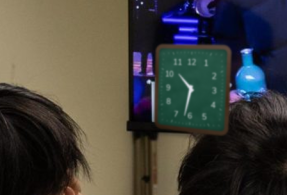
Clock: 10:32
